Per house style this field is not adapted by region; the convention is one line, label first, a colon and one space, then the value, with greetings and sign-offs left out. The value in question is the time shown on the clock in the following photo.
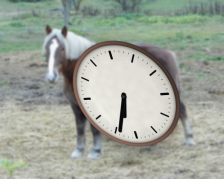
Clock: 6:34
